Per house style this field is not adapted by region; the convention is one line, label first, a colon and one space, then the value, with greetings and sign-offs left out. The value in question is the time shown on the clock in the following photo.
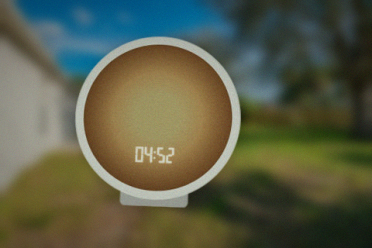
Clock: 4:52
